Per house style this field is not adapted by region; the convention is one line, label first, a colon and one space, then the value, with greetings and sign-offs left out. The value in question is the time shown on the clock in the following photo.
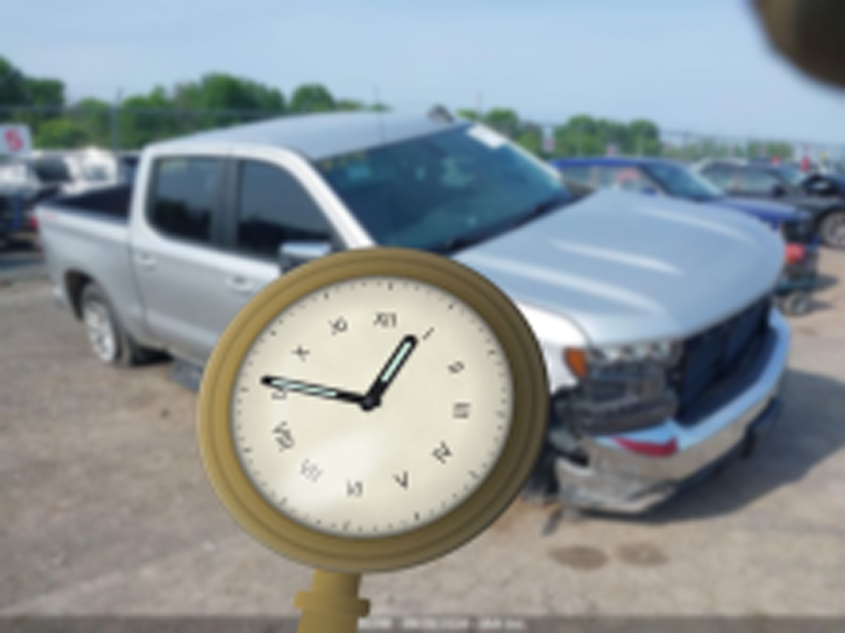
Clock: 12:46
